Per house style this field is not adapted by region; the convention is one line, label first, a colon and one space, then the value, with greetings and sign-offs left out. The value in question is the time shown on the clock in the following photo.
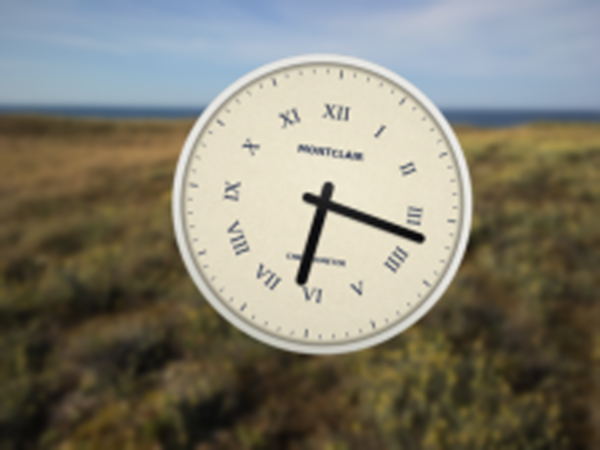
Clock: 6:17
